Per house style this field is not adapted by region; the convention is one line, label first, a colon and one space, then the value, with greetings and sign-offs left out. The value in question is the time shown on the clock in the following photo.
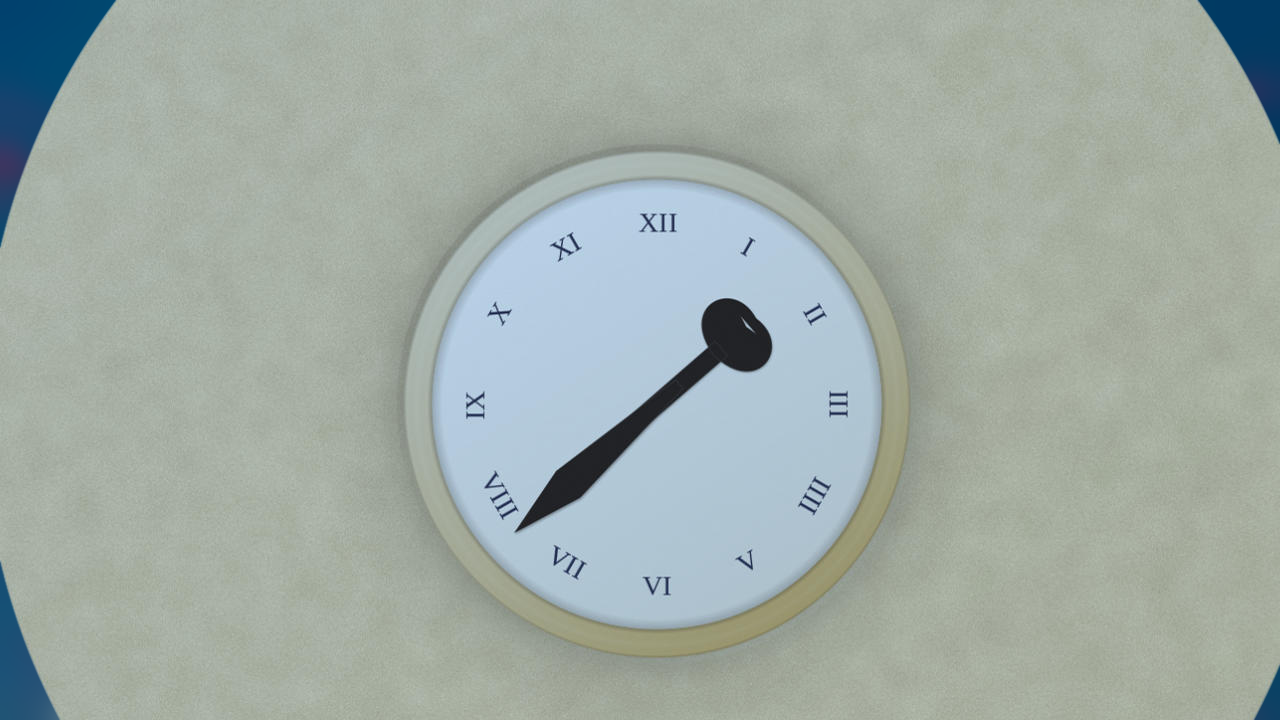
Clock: 1:38
